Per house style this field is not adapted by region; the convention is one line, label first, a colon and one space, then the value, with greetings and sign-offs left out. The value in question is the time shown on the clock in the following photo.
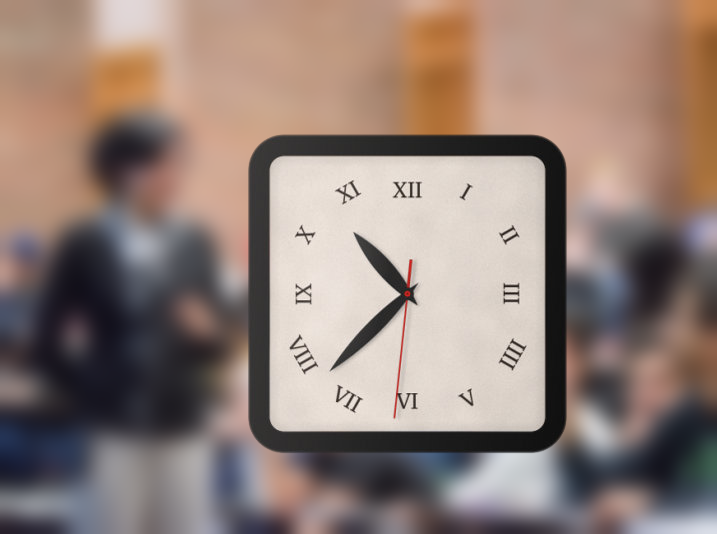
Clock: 10:37:31
